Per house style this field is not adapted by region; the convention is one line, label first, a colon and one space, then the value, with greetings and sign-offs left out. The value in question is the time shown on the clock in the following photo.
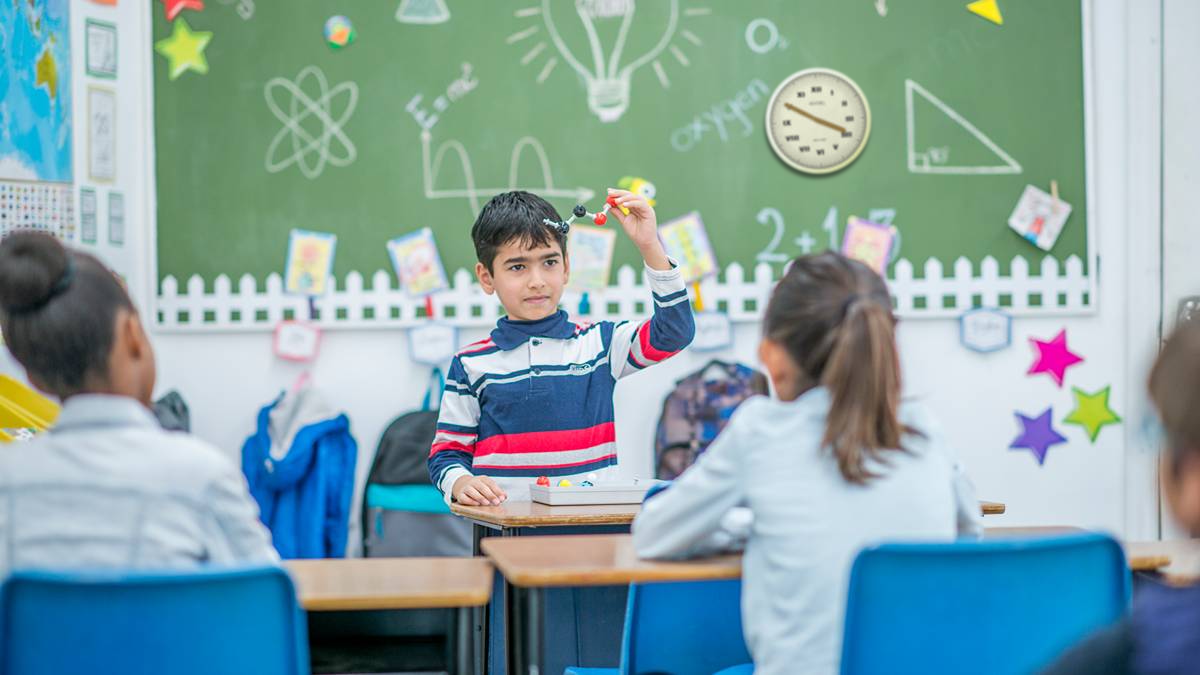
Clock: 3:50
